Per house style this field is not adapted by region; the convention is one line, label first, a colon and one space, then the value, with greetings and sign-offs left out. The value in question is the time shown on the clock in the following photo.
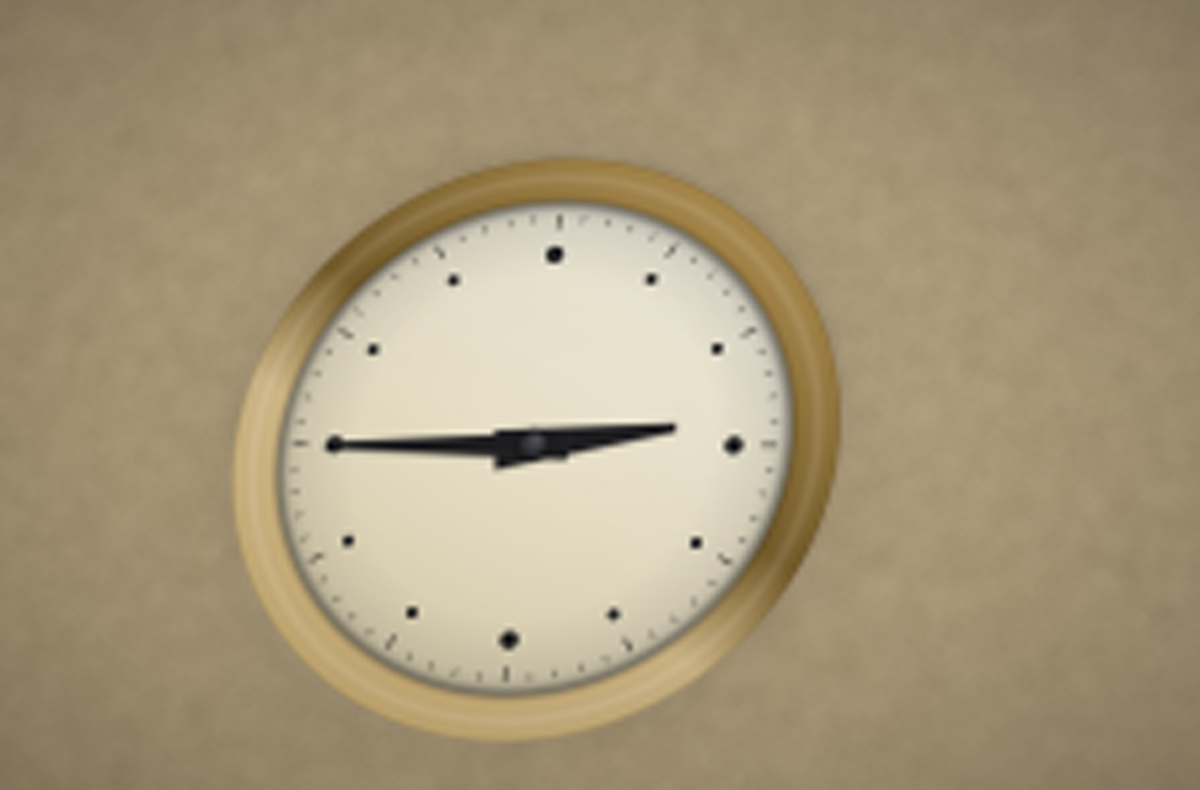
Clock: 2:45
